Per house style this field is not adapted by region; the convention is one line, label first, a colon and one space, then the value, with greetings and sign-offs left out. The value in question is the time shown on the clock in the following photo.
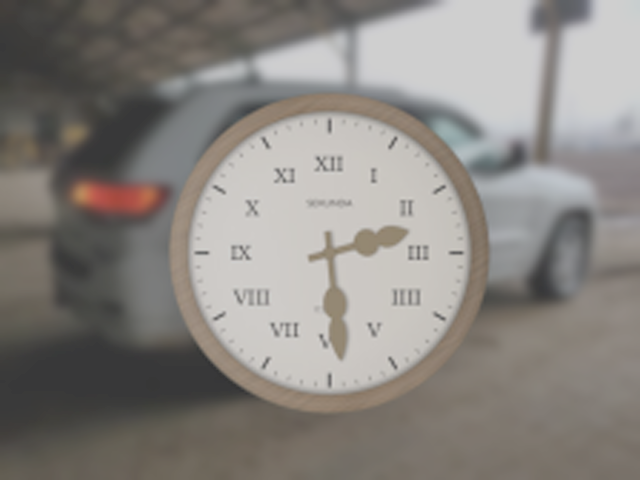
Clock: 2:29
